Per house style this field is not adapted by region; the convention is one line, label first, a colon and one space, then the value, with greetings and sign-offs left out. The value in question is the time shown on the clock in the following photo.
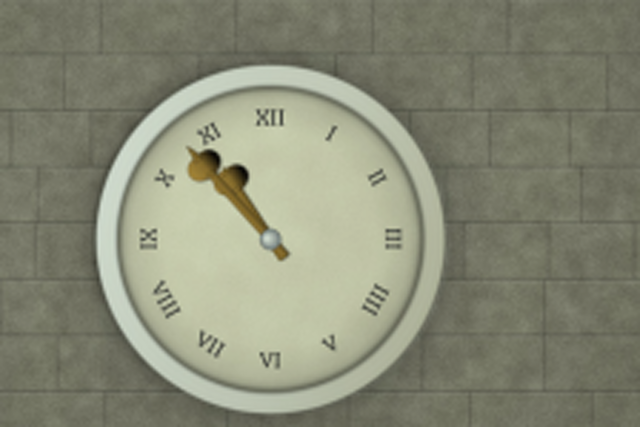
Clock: 10:53
